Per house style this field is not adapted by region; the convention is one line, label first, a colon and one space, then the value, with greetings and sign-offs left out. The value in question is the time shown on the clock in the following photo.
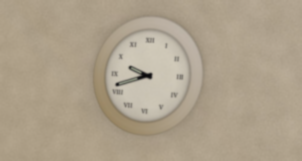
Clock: 9:42
